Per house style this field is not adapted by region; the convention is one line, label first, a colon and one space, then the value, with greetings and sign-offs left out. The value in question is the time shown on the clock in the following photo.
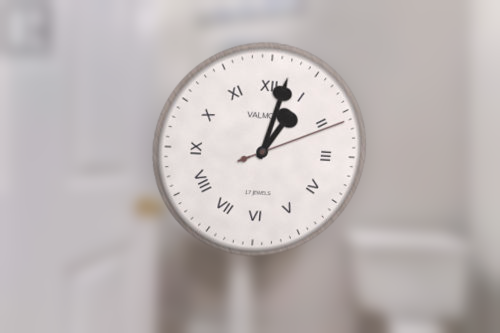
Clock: 1:02:11
